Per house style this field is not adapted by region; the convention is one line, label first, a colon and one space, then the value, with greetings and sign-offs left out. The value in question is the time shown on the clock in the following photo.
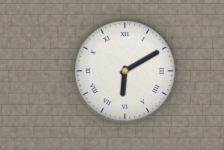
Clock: 6:10
